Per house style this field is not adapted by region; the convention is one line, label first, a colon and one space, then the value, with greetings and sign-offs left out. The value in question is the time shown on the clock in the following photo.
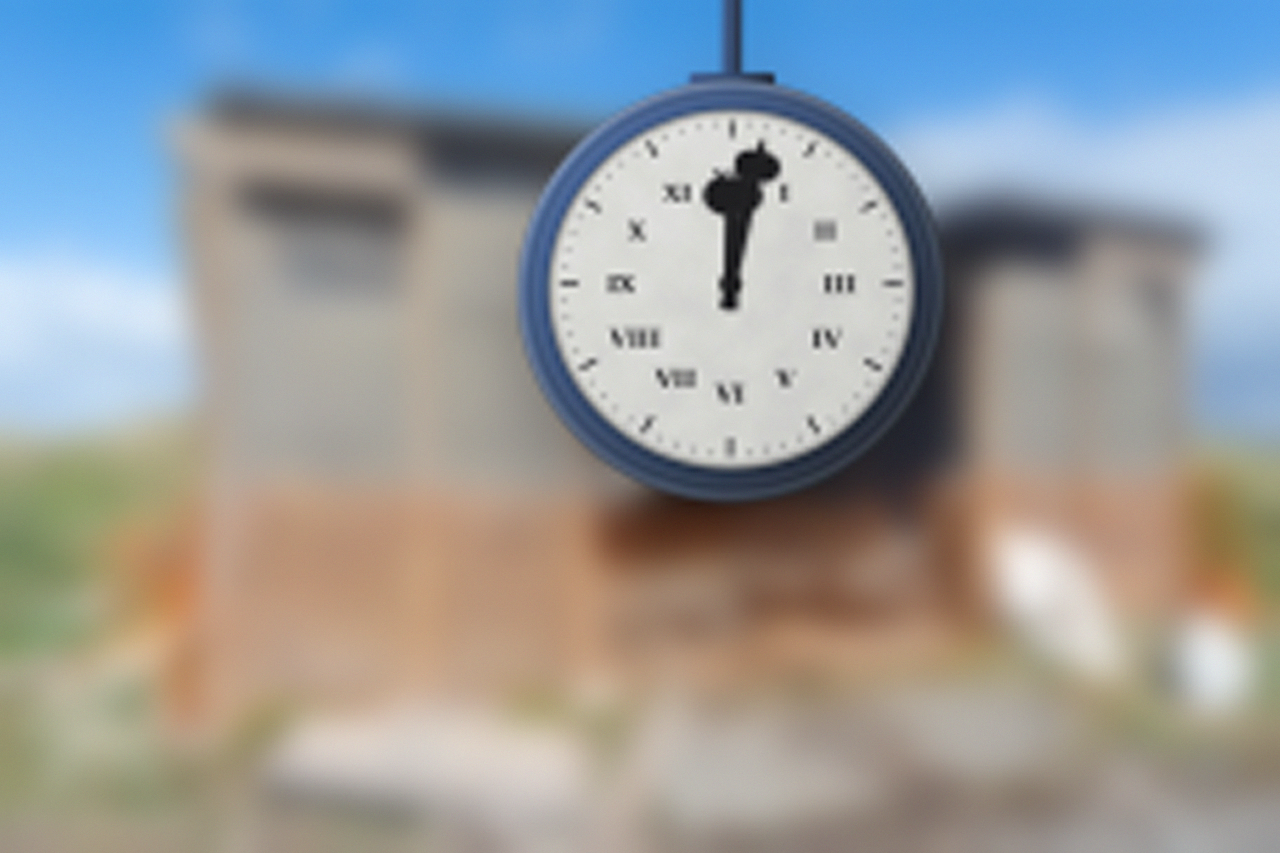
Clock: 12:02
